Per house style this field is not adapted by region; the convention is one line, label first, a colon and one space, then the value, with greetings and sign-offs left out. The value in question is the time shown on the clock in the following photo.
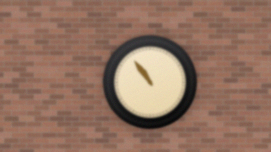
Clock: 10:54
